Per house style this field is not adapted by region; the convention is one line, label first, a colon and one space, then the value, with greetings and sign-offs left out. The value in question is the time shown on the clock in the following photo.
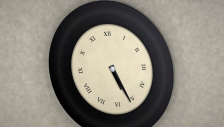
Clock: 5:26
